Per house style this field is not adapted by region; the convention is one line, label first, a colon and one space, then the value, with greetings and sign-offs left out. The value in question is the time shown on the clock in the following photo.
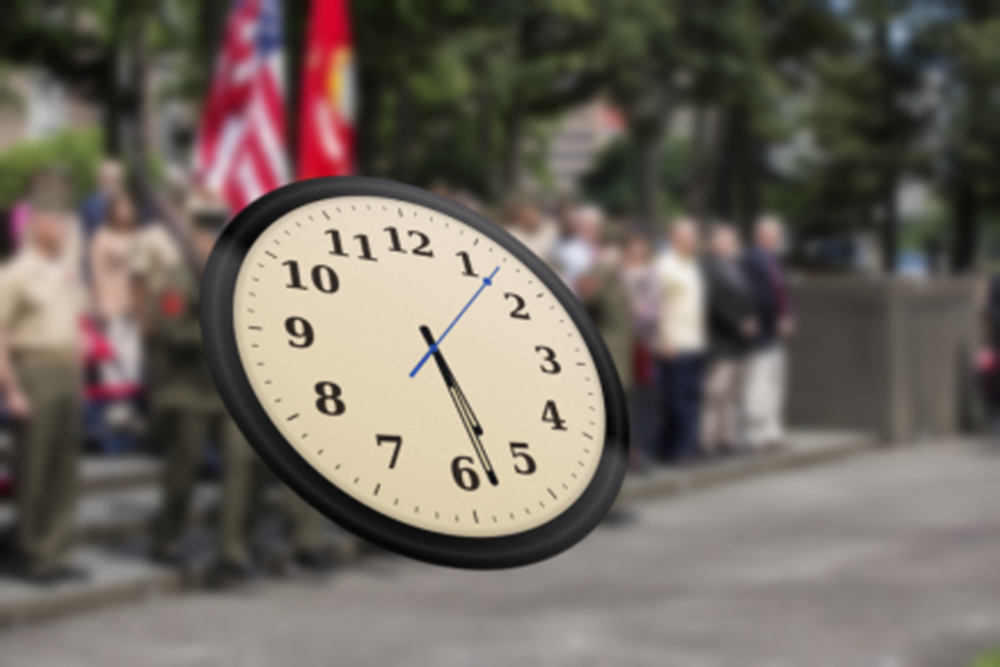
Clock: 5:28:07
